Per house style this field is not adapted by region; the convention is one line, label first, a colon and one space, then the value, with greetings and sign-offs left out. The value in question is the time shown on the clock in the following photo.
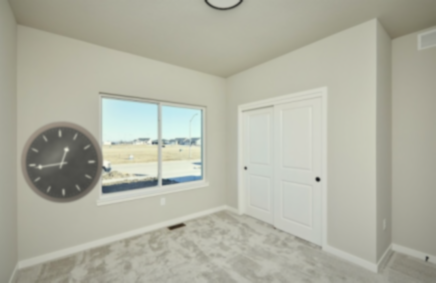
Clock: 12:44
